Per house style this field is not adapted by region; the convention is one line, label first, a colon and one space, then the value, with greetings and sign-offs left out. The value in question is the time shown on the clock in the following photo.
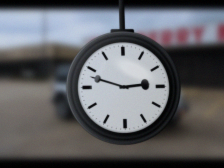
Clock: 2:48
